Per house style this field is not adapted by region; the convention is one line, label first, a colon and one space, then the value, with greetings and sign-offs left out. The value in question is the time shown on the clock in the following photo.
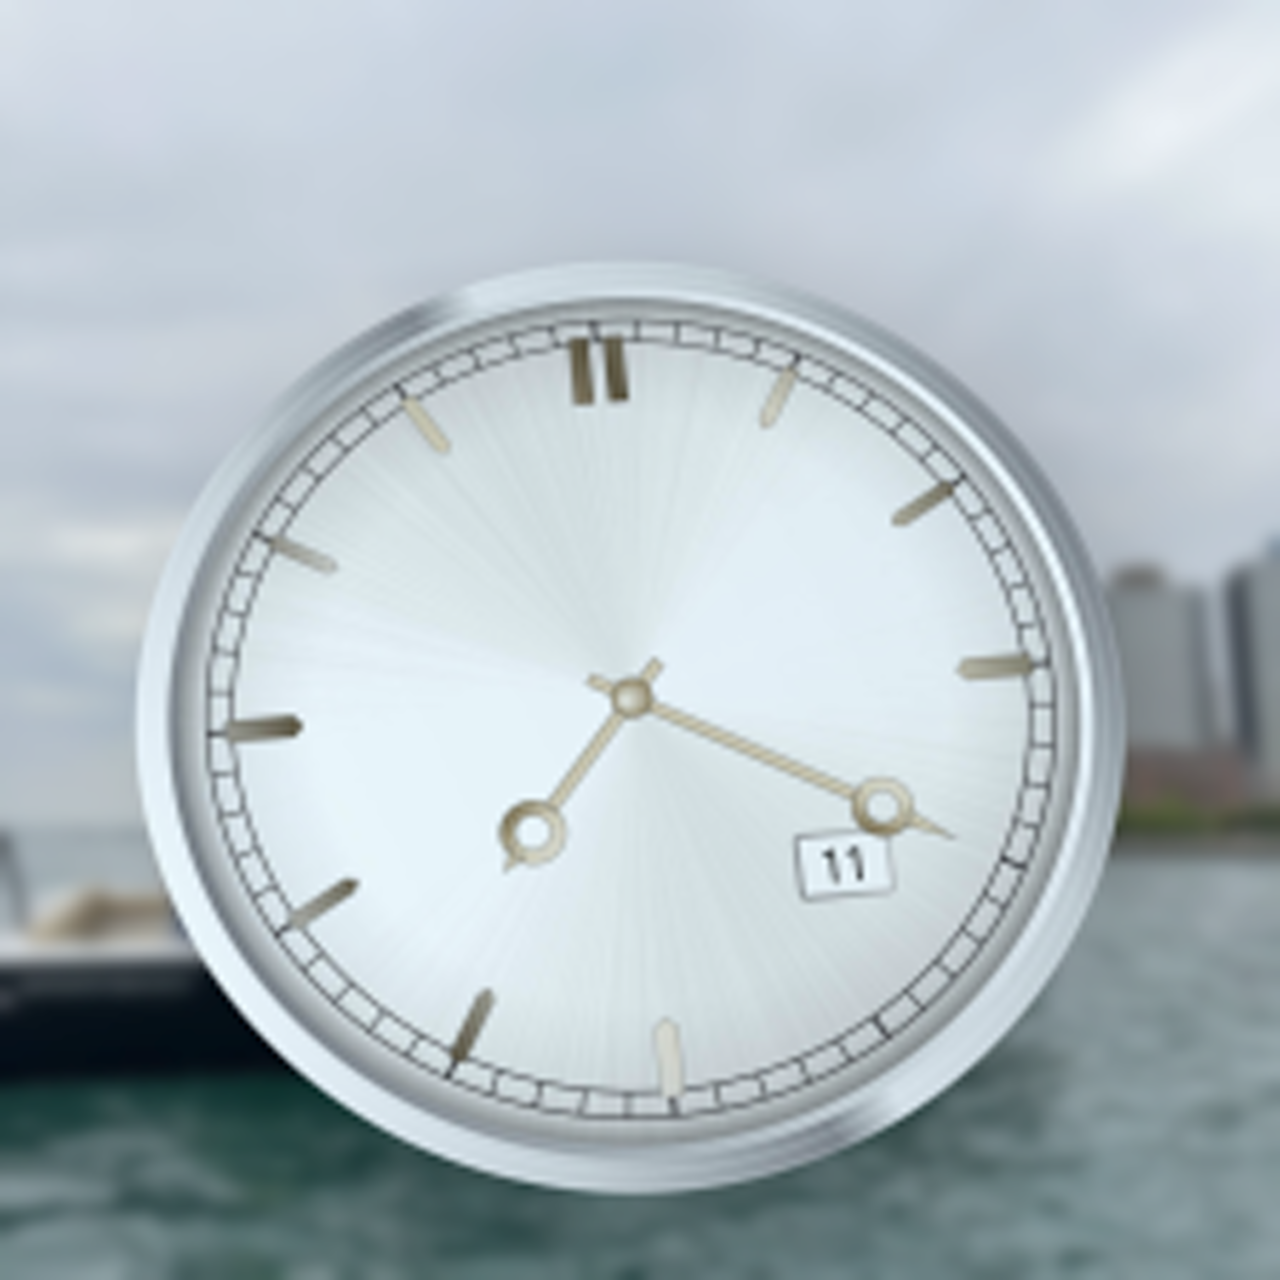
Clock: 7:20
